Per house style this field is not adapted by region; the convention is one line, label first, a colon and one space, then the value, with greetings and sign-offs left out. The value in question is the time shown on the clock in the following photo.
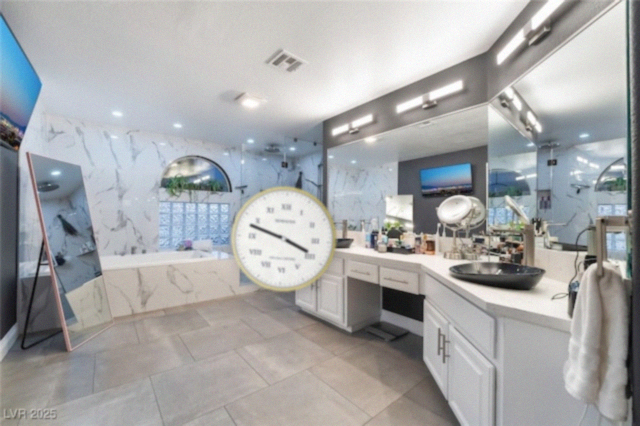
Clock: 3:48
